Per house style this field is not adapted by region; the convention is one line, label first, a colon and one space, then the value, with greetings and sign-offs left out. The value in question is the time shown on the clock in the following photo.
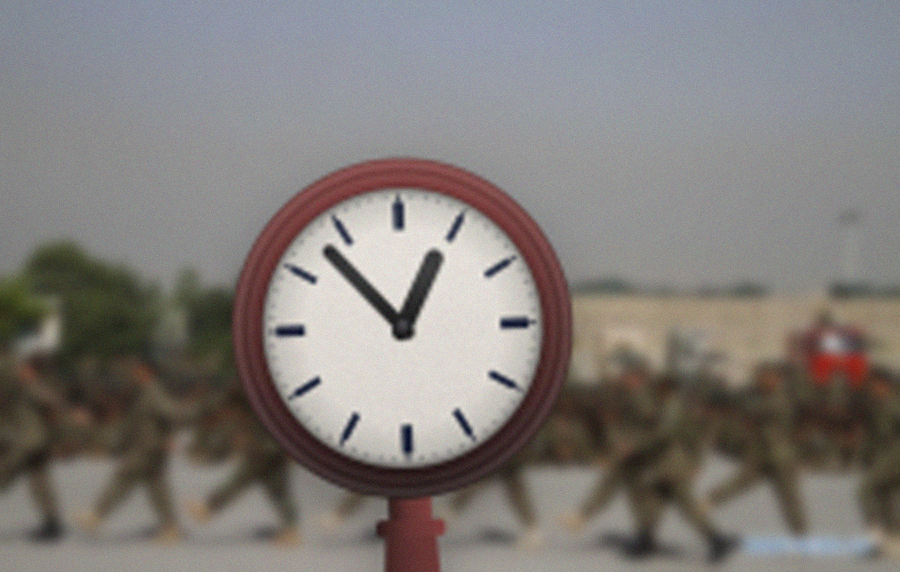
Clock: 12:53
